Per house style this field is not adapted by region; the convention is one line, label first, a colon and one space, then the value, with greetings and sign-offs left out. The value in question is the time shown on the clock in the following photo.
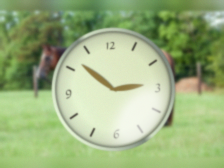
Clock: 2:52
